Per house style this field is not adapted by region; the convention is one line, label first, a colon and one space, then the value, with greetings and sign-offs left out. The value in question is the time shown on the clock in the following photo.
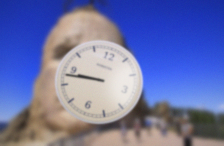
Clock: 8:43
